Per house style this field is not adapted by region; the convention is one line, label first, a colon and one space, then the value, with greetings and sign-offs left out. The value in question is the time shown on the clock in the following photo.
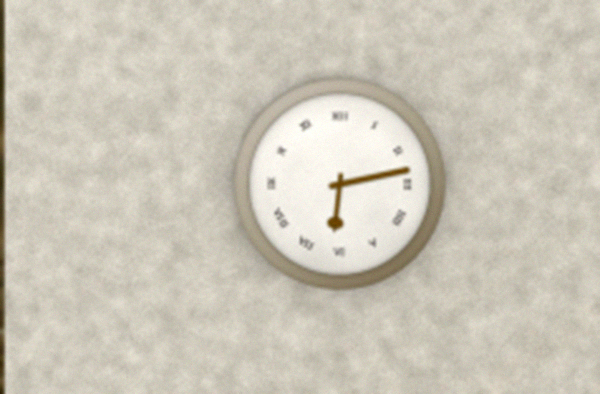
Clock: 6:13
